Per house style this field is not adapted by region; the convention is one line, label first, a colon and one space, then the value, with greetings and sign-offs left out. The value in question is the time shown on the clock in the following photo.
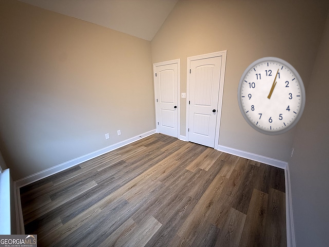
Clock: 1:04
